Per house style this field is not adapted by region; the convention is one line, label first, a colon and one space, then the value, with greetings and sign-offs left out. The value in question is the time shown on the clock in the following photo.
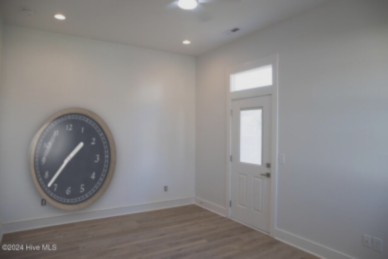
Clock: 1:37
